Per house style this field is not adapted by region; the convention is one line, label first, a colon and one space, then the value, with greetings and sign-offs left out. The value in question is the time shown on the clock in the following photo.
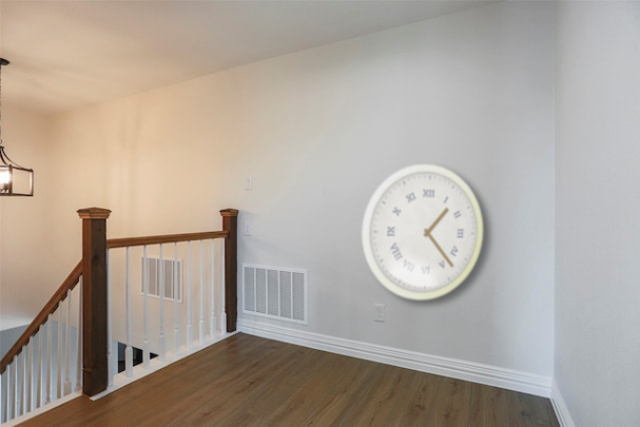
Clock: 1:23
